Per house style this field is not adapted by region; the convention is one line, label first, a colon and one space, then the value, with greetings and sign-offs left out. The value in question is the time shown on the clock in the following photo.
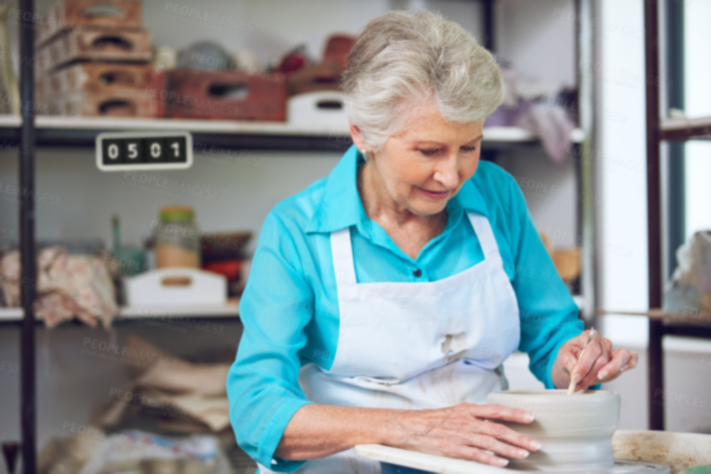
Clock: 5:01
